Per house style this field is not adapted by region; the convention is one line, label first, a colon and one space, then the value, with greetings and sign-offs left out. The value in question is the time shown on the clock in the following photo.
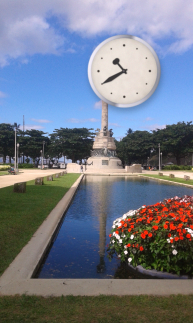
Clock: 10:40
